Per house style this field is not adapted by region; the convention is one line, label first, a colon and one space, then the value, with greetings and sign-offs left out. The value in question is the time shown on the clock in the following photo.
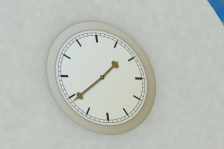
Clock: 1:39
